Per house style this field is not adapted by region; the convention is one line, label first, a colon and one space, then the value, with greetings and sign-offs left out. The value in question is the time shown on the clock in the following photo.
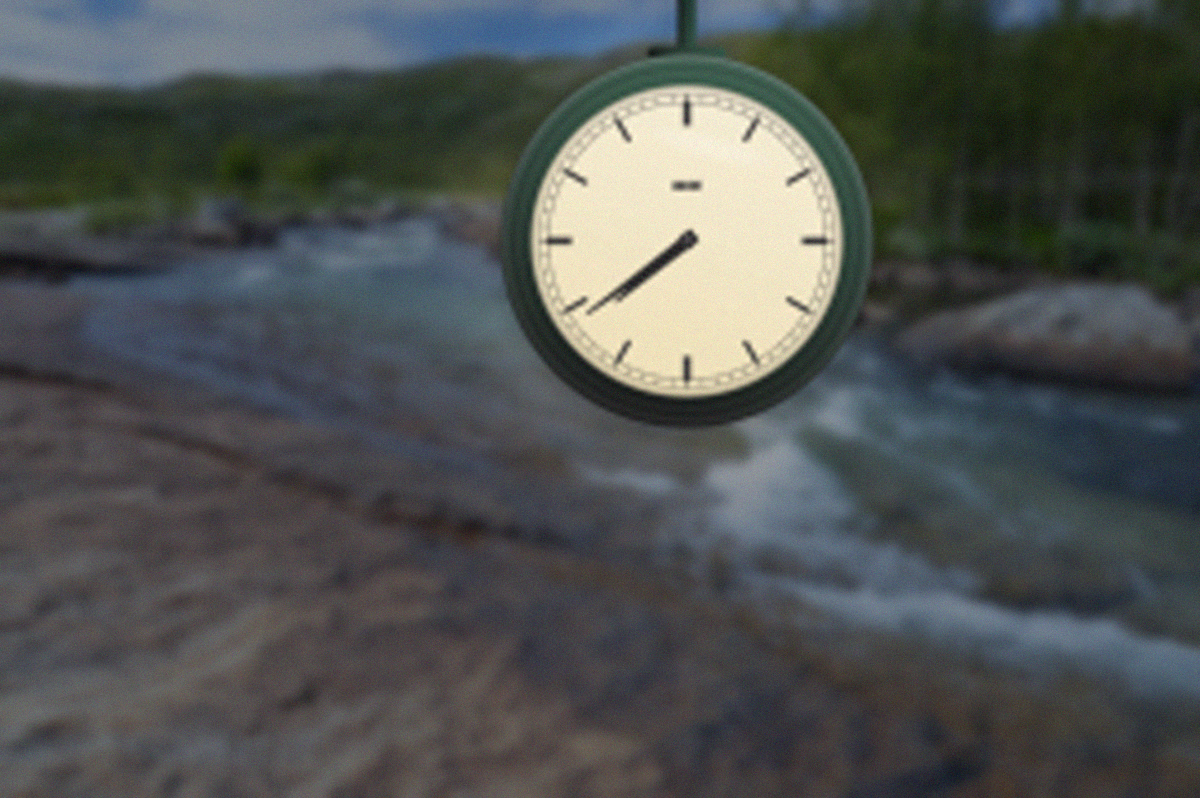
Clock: 7:39
